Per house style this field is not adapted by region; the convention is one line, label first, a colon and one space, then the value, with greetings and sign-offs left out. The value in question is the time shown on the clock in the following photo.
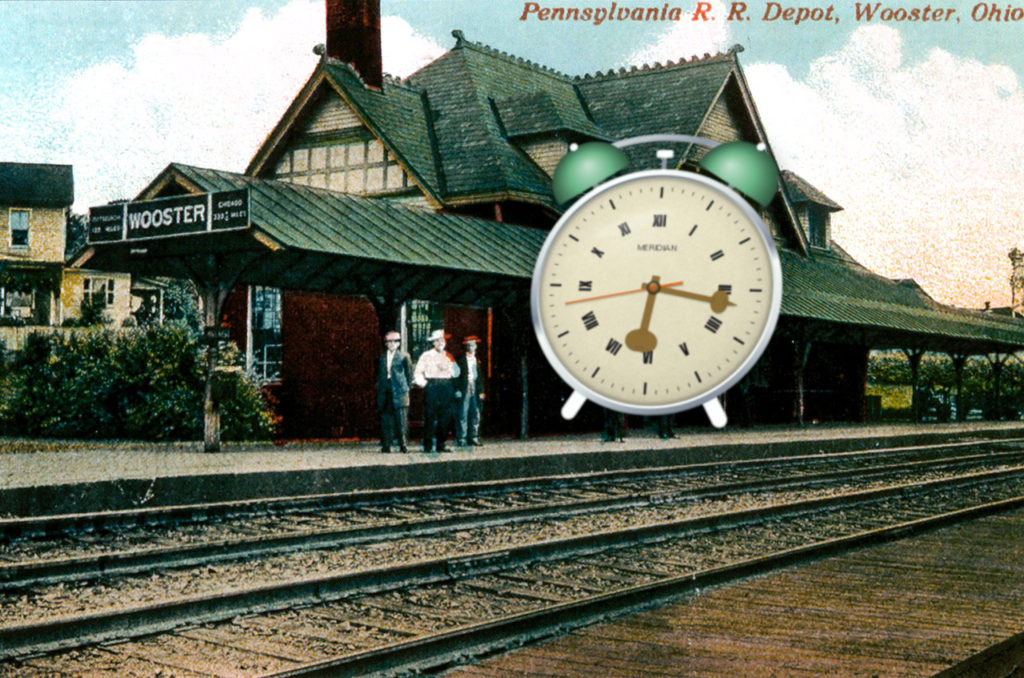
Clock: 6:16:43
